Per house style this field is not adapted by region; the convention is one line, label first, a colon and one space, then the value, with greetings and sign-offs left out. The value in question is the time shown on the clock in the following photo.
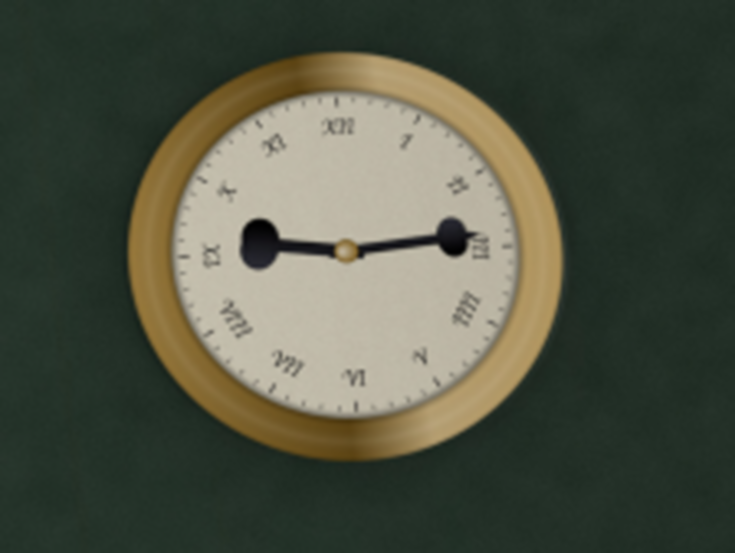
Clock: 9:14
